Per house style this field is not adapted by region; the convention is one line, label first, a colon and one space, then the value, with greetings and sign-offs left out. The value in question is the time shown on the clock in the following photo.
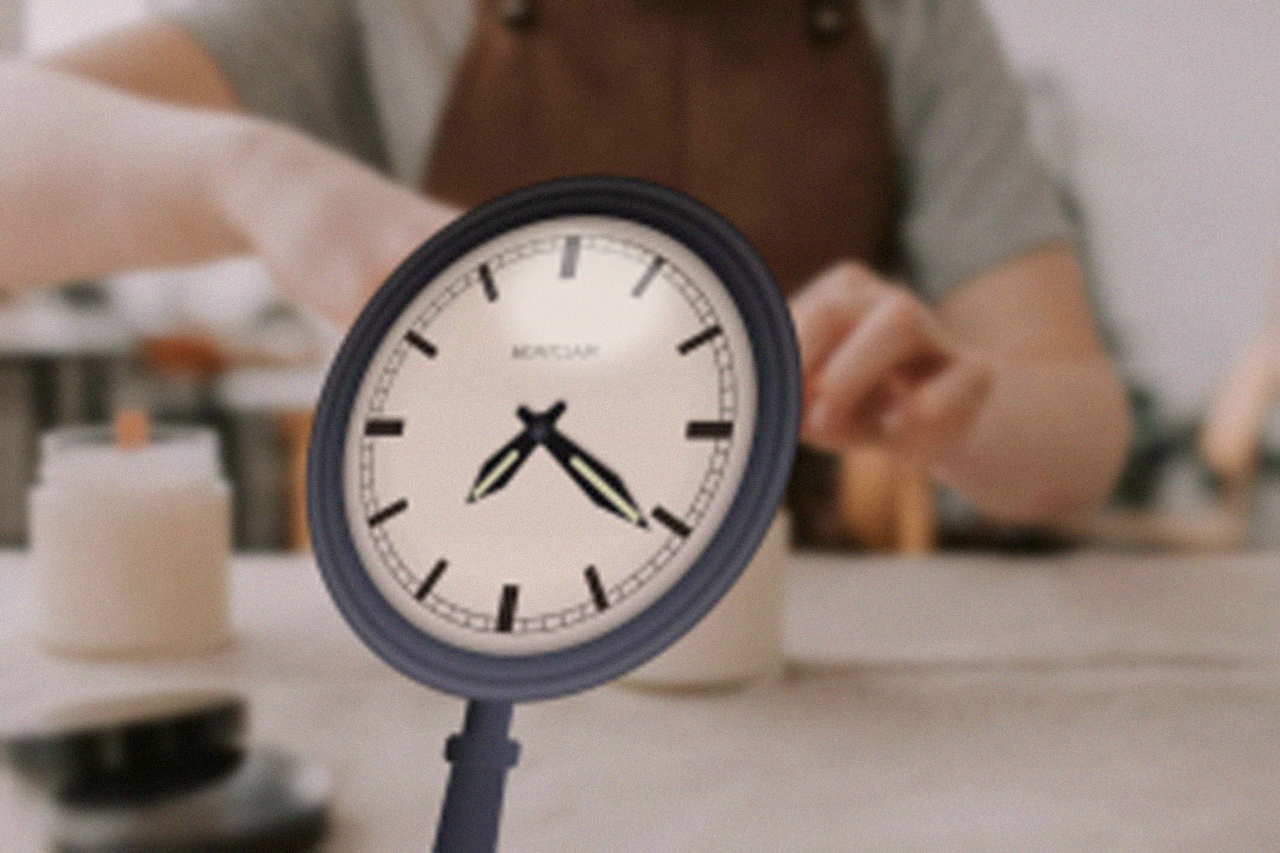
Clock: 7:21
